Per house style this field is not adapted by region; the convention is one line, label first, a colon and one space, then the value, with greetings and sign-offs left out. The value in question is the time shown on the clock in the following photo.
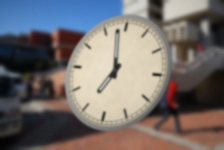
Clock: 6:58
